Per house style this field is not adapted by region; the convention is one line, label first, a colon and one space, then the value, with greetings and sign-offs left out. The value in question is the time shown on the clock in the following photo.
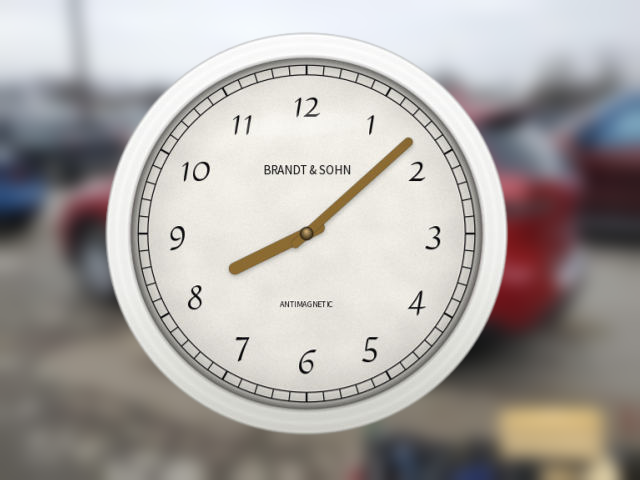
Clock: 8:08
